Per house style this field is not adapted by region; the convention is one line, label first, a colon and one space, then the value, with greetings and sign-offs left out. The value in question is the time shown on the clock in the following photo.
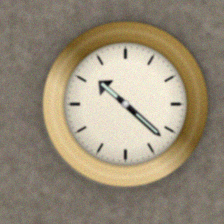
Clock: 10:22
